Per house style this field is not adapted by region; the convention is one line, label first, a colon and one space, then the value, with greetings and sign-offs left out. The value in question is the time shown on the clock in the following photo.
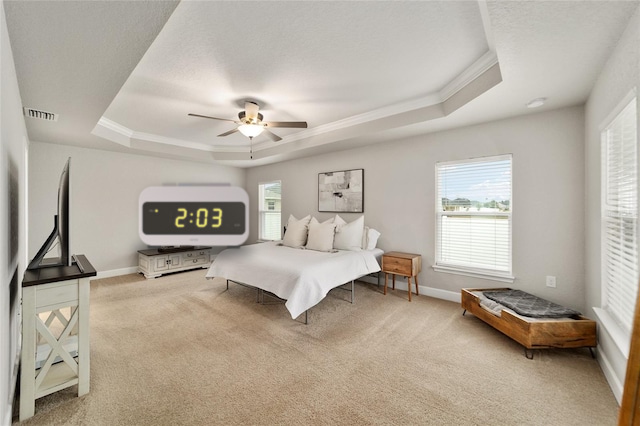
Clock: 2:03
